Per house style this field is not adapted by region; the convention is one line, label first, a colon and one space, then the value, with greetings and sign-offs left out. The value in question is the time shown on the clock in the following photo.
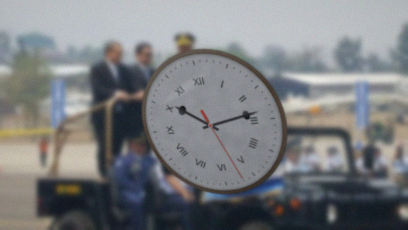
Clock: 10:13:27
